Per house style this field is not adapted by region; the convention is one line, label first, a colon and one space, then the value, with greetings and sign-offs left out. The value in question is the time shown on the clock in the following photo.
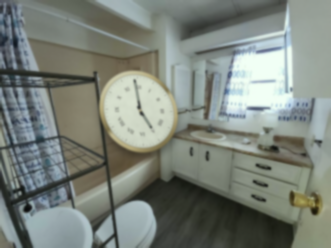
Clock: 4:59
